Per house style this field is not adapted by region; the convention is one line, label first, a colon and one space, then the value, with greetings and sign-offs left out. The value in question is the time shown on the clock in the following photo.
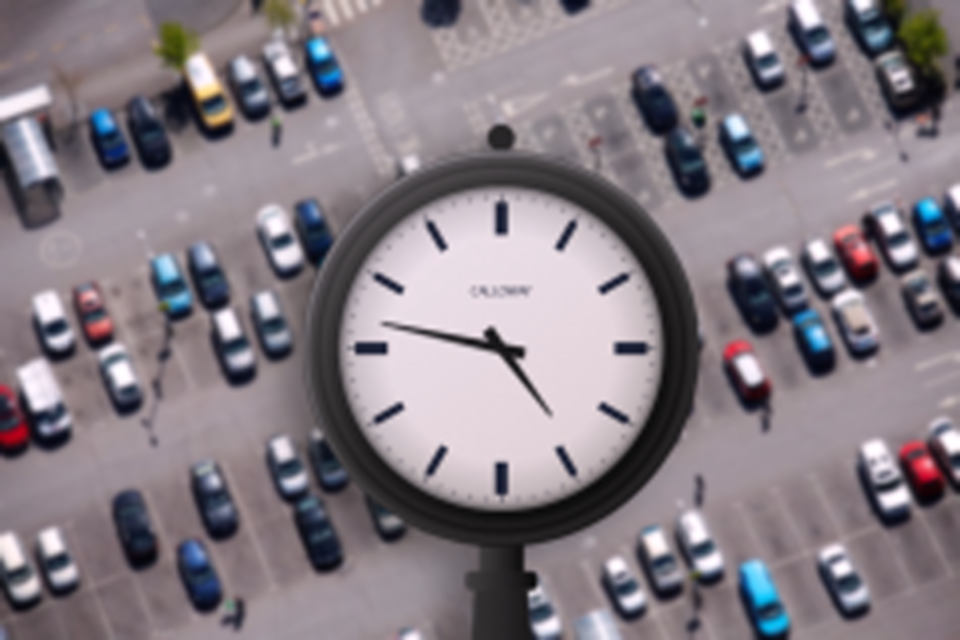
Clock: 4:47
